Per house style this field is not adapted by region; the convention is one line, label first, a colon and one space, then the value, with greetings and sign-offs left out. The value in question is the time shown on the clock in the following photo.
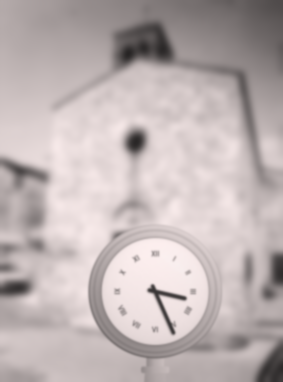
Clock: 3:26
